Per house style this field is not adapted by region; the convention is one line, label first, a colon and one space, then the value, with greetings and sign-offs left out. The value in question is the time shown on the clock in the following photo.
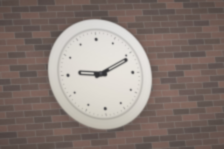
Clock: 9:11
